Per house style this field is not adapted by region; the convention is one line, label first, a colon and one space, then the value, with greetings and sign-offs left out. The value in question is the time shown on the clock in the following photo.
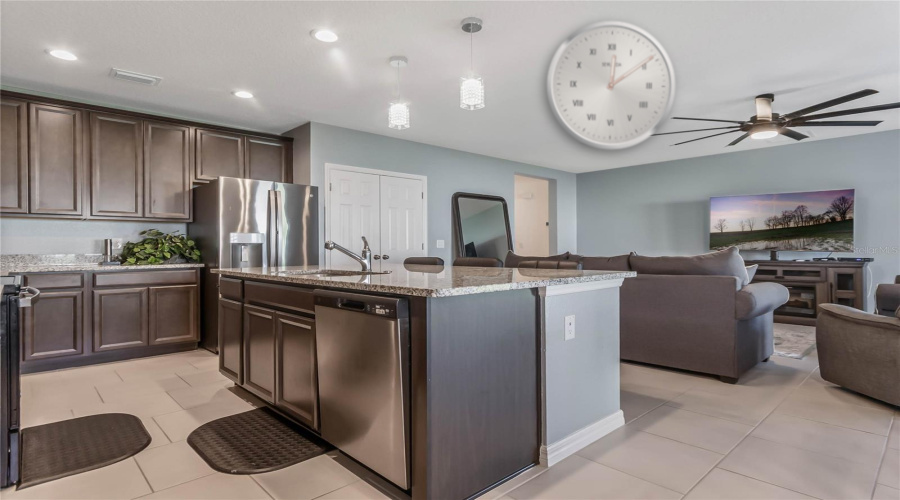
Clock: 12:09
